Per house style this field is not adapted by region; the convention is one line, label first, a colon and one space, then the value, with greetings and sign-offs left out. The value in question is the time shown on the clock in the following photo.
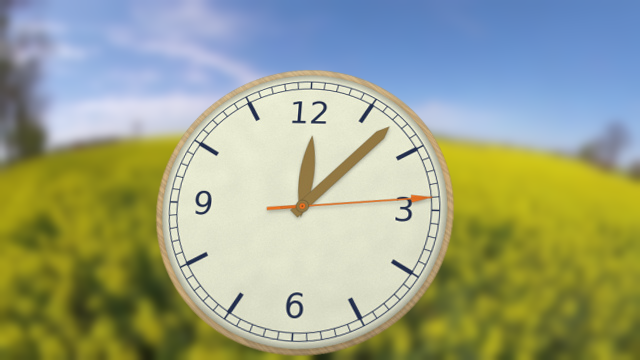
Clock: 12:07:14
